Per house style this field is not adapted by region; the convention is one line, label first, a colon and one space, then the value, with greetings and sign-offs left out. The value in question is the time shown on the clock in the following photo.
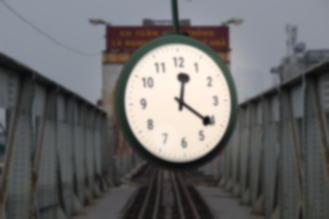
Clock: 12:21
